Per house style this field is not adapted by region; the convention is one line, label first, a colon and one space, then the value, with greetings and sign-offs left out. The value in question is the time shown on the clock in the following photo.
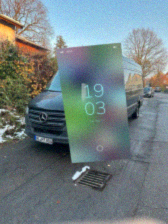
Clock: 19:03
